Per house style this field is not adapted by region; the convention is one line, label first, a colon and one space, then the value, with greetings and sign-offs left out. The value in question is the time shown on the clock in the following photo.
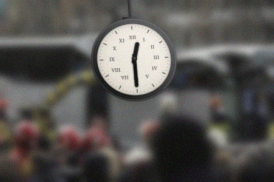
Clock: 12:30
